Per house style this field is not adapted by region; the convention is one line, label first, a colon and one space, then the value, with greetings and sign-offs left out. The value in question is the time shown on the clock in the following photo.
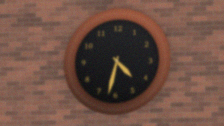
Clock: 4:32
